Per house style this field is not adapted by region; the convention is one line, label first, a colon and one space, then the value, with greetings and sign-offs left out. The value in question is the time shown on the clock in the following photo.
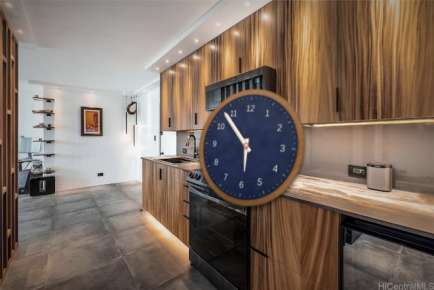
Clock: 5:53
